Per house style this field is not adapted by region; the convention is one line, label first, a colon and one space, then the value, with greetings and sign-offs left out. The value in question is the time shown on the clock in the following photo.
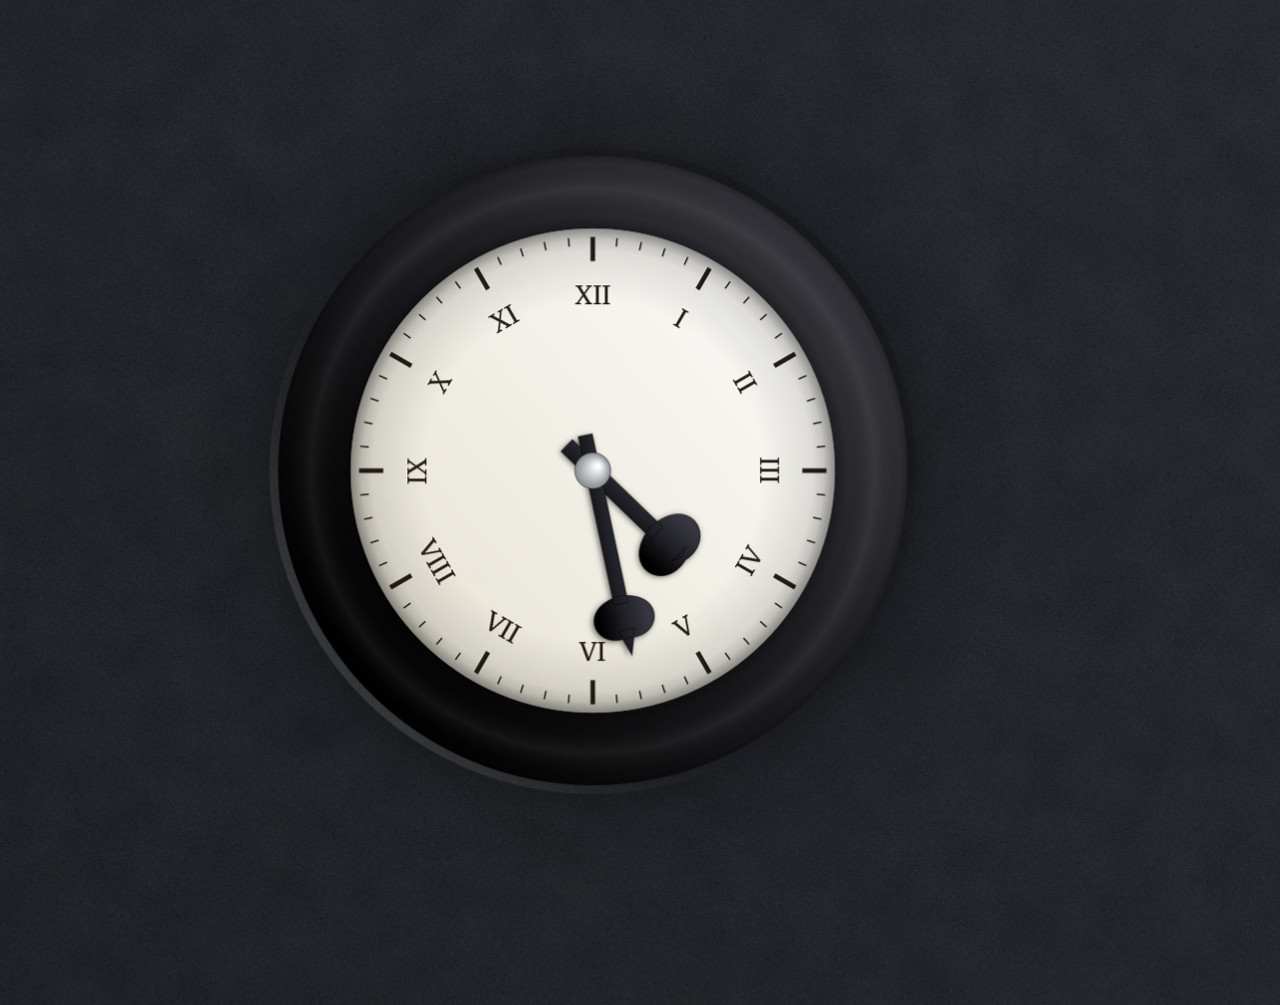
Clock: 4:28
